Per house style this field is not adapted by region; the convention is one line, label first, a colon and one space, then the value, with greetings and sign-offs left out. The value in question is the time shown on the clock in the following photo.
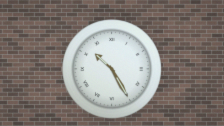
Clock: 10:25
